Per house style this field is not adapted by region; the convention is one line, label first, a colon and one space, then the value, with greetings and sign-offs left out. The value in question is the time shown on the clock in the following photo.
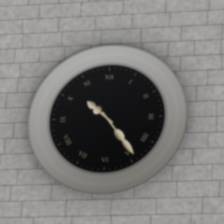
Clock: 10:24
